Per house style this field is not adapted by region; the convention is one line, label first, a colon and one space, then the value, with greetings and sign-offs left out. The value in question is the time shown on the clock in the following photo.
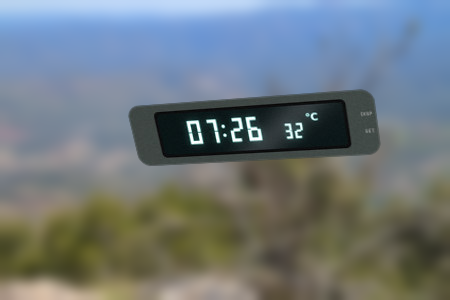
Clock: 7:26
